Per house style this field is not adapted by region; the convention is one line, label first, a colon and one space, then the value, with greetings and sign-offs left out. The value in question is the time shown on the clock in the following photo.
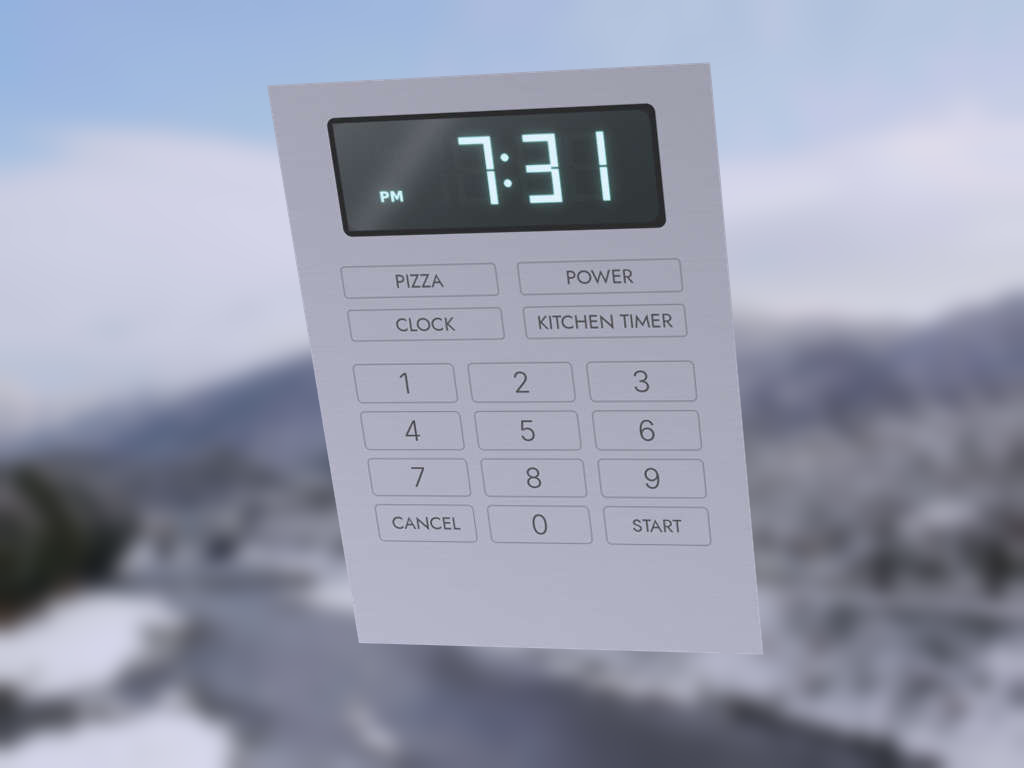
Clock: 7:31
